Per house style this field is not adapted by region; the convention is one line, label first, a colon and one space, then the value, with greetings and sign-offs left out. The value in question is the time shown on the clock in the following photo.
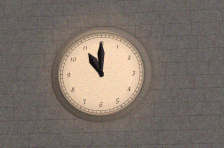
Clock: 11:00
